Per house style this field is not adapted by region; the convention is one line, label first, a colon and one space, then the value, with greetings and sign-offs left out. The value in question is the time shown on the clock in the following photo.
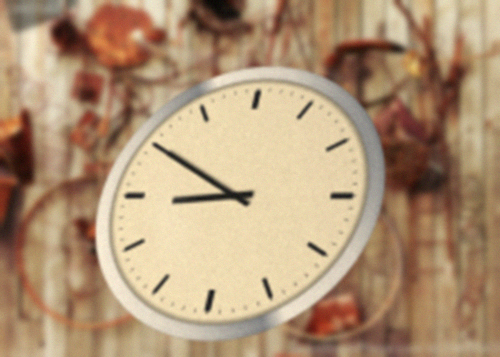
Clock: 8:50
